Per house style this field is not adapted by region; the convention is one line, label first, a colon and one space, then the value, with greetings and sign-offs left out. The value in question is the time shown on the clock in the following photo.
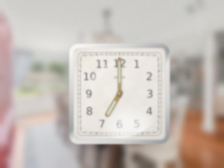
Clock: 7:00
